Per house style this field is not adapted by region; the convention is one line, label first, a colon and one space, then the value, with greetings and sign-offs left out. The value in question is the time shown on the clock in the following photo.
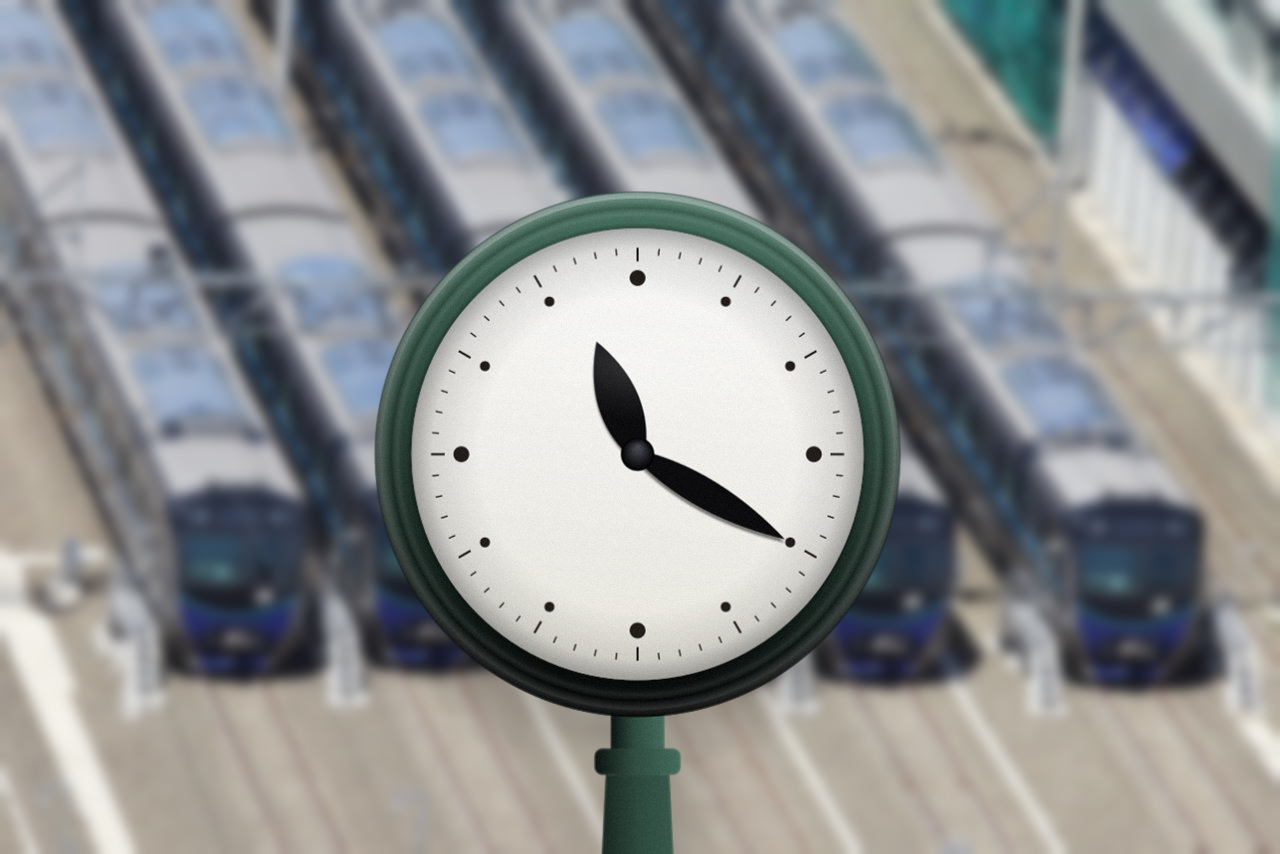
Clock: 11:20
